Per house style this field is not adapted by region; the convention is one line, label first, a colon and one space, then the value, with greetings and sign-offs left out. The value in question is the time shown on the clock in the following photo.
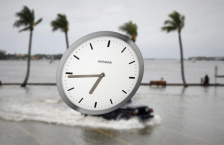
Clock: 6:44
